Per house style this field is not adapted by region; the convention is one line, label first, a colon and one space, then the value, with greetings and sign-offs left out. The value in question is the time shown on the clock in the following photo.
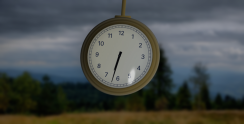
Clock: 6:32
